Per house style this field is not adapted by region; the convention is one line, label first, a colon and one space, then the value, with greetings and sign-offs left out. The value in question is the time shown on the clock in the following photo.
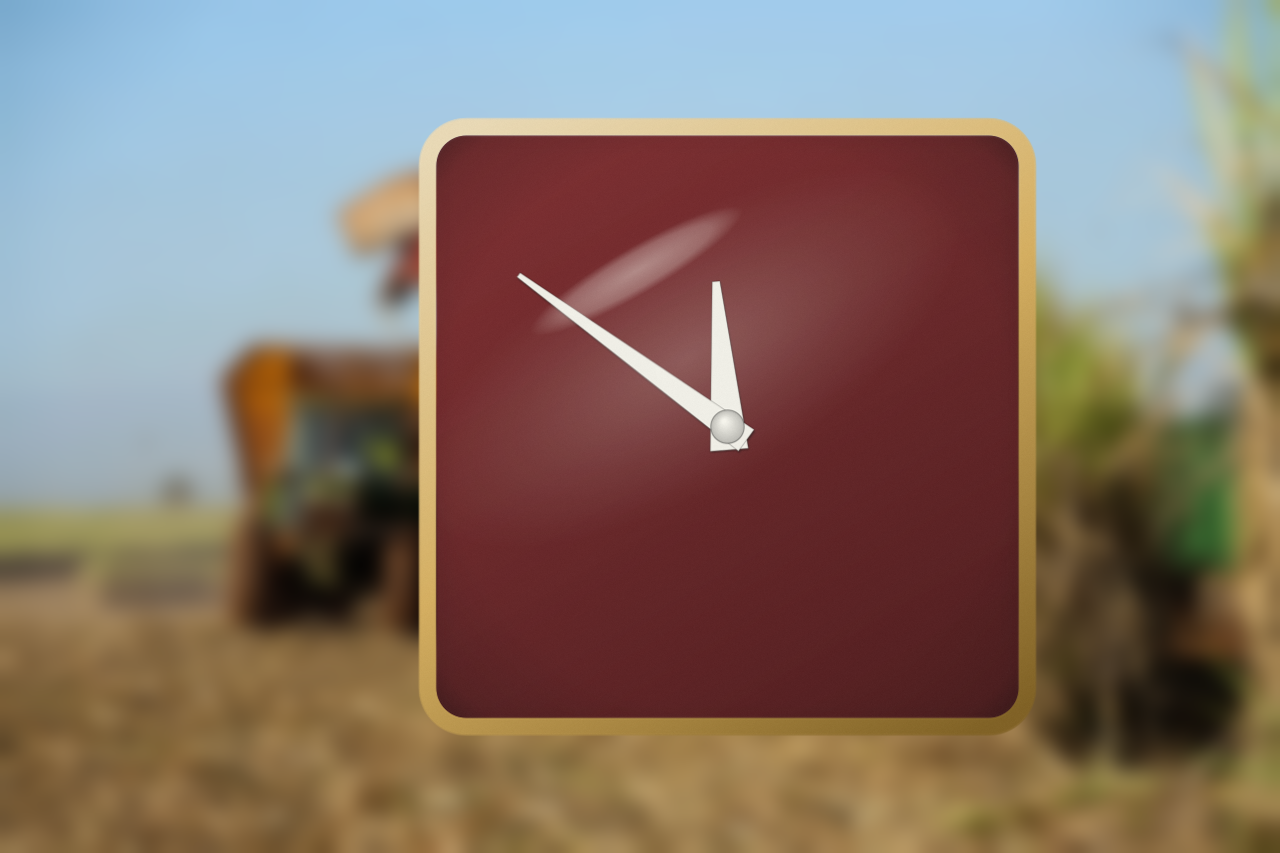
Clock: 11:51
